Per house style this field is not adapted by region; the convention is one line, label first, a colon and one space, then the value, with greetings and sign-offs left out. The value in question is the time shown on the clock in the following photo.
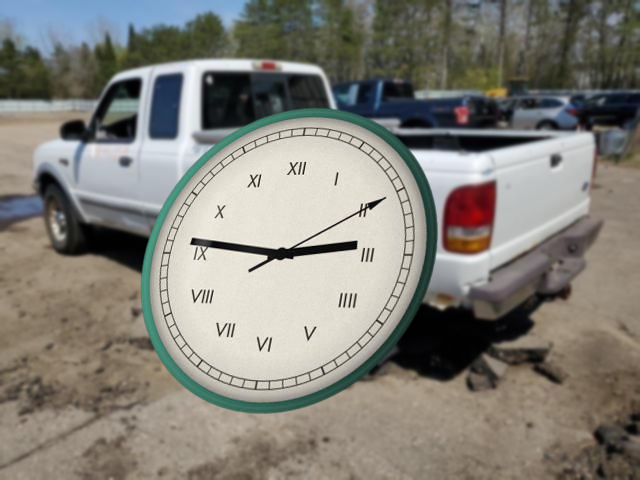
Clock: 2:46:10
